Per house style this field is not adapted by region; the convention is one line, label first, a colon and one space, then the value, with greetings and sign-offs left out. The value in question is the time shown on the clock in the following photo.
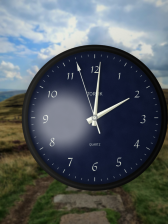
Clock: 2:00:57
